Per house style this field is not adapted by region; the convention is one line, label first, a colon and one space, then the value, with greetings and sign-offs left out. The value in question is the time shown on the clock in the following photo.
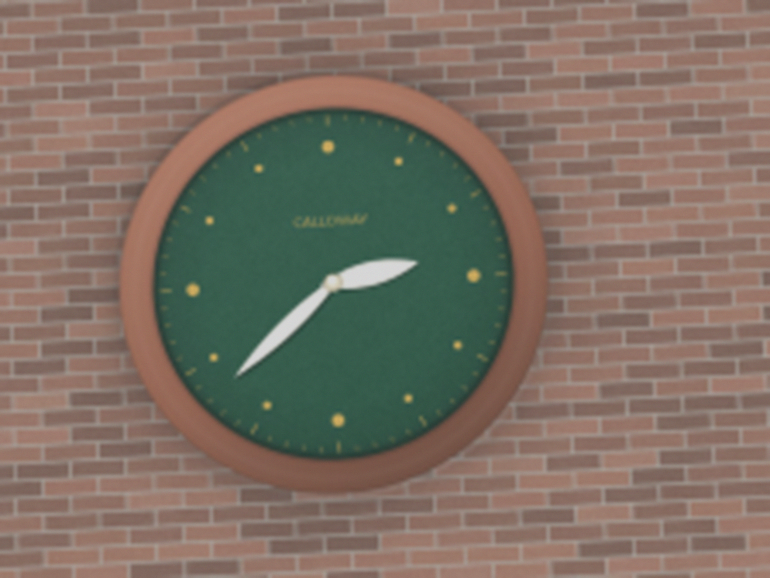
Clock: 2:38
